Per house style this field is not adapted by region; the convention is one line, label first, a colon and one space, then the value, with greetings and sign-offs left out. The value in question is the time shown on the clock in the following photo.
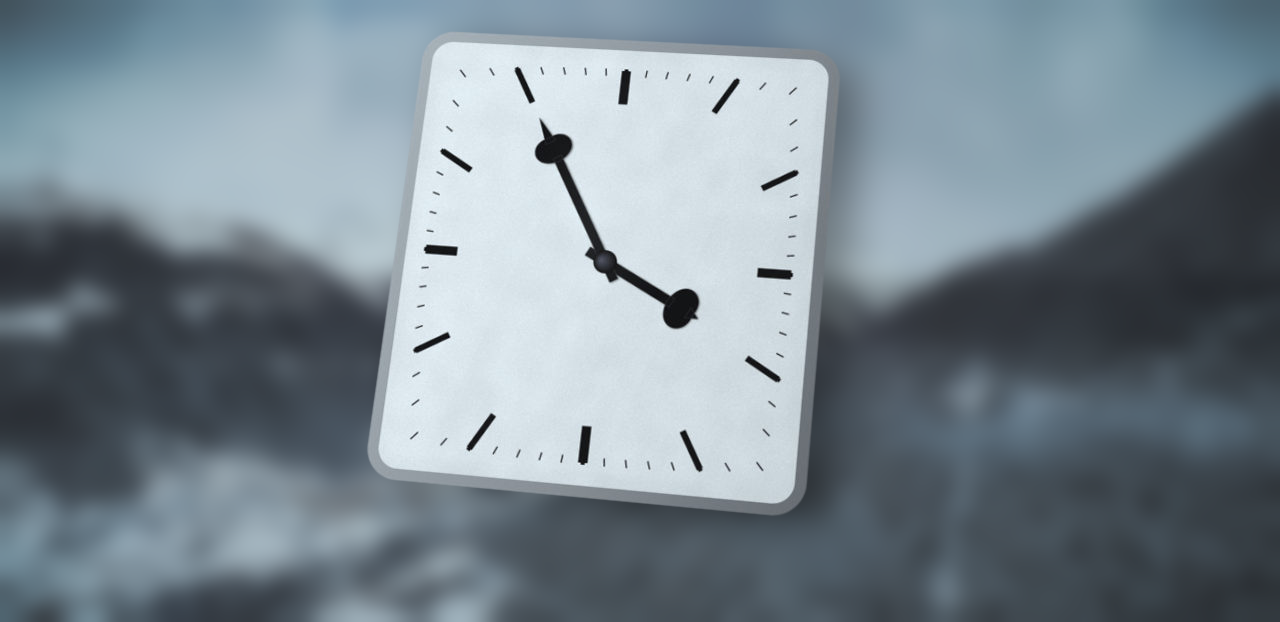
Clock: 3:55
